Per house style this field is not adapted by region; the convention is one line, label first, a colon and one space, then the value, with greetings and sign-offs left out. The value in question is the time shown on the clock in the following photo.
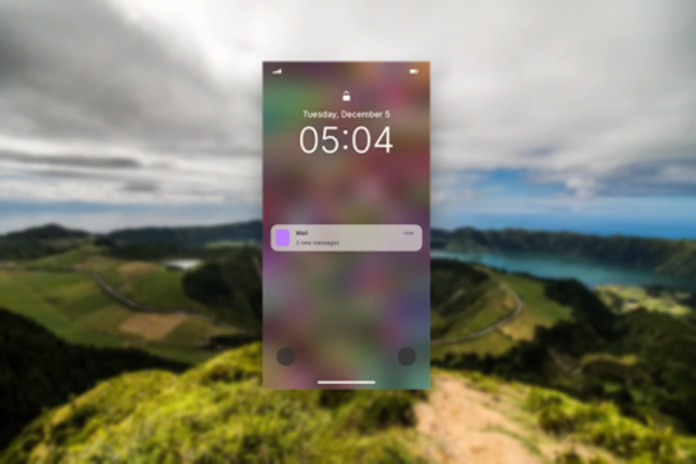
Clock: 5:04
